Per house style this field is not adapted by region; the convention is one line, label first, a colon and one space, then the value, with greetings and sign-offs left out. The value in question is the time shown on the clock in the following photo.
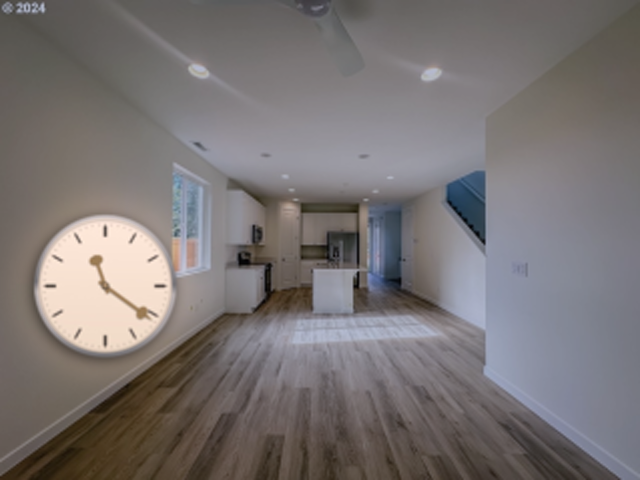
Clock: 11:21
